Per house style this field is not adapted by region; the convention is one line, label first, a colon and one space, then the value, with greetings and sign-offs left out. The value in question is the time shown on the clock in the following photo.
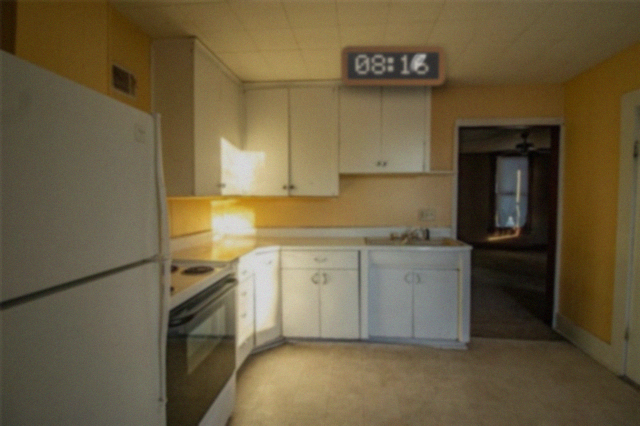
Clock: 8:16
